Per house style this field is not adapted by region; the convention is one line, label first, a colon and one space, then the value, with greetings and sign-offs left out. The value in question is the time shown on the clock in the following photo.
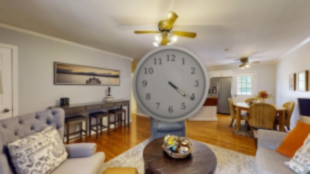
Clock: 4:21
